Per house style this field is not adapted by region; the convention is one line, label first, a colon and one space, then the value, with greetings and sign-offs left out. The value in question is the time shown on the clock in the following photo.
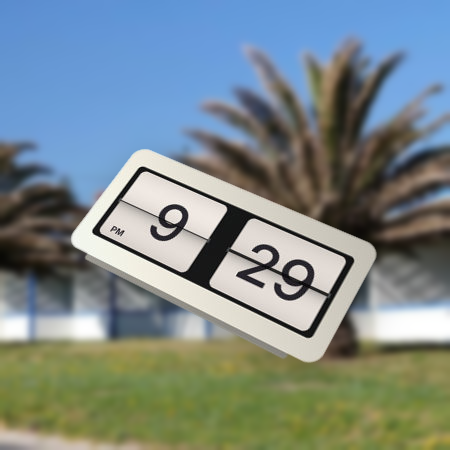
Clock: 9:29
